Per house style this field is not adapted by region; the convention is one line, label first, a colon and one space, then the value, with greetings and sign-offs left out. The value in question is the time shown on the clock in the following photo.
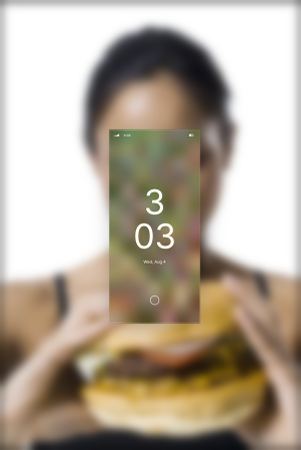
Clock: 3:03
